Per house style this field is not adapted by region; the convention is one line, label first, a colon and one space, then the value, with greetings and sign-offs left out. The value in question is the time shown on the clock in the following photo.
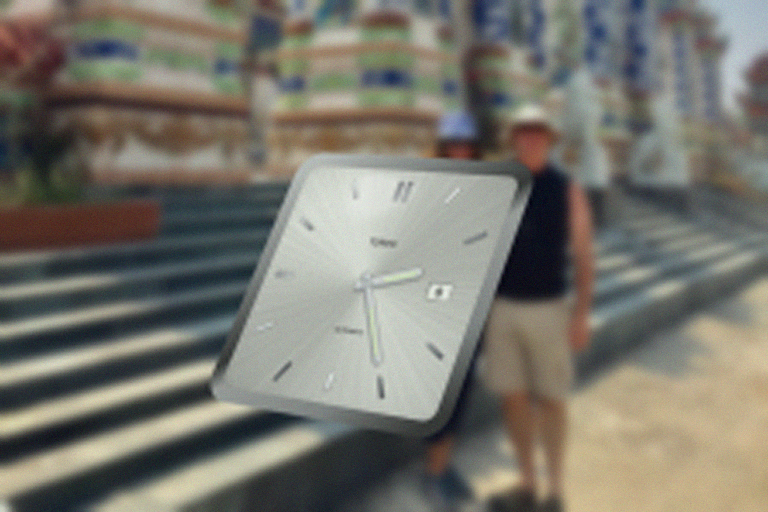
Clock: 2:25
